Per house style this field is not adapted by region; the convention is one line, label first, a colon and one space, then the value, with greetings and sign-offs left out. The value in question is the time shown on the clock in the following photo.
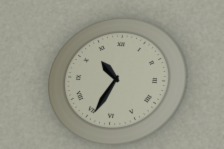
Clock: 10:34
